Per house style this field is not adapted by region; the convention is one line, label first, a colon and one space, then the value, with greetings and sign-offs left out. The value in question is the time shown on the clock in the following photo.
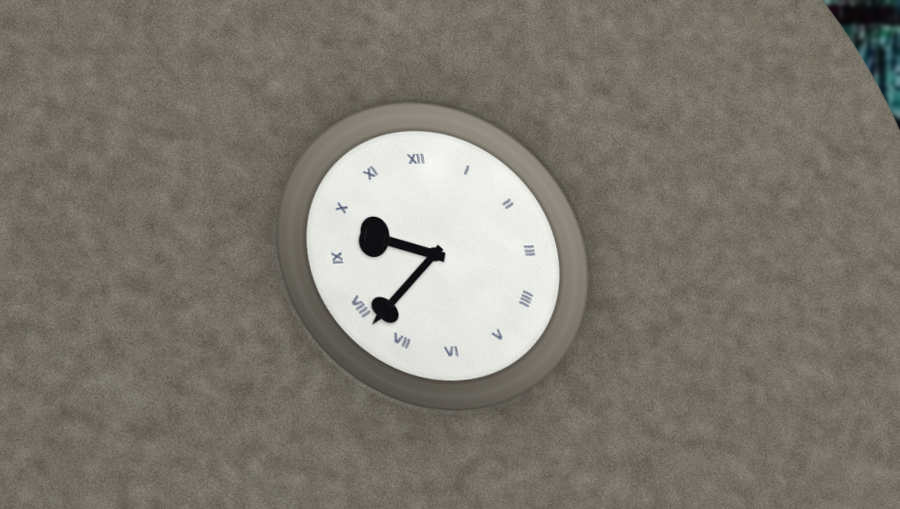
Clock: 9:38
